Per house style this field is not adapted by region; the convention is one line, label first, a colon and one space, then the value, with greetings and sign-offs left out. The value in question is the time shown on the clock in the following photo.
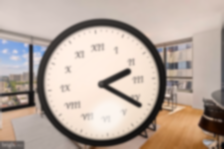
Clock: 2:21
